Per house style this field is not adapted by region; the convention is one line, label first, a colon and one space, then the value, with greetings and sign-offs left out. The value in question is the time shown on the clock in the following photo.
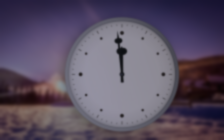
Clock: 11:59
